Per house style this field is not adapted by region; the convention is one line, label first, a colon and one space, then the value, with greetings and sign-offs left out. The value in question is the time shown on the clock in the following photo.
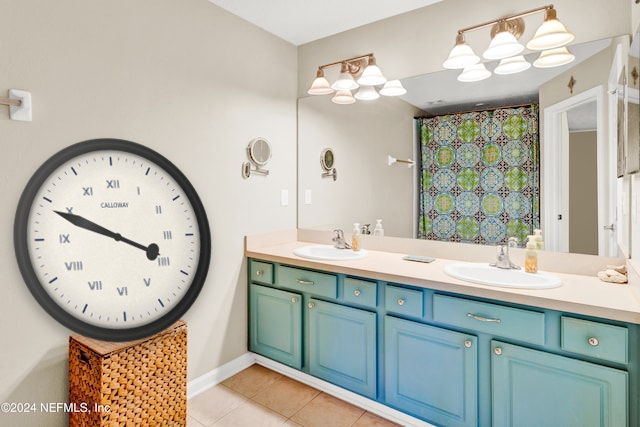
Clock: 3:49
